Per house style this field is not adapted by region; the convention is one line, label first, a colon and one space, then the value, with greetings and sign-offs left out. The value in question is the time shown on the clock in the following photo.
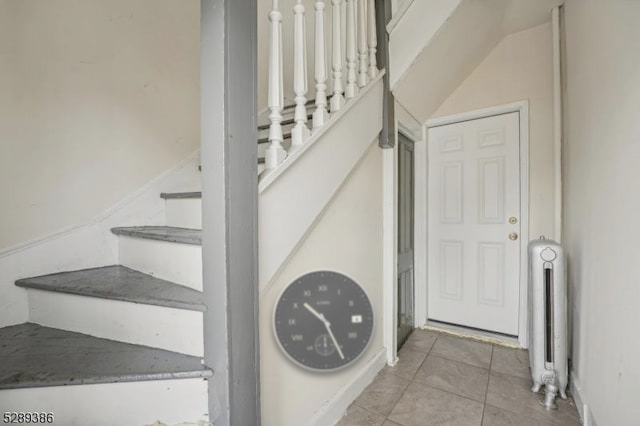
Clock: 10:26
